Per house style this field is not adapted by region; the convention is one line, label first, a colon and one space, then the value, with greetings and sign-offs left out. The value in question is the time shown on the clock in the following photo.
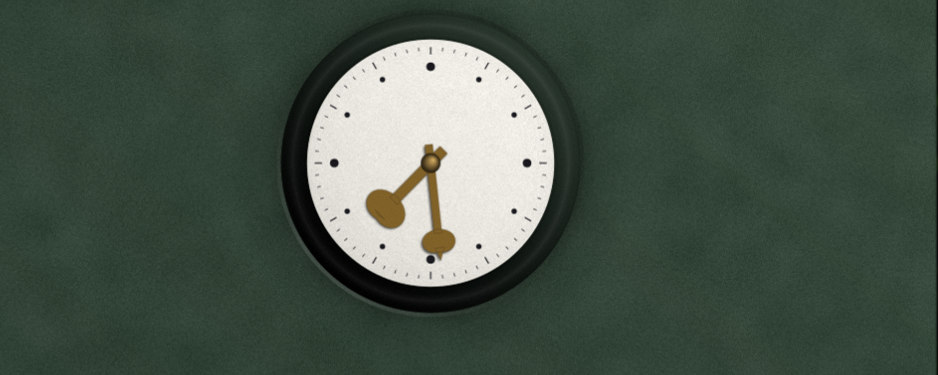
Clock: 7:29
